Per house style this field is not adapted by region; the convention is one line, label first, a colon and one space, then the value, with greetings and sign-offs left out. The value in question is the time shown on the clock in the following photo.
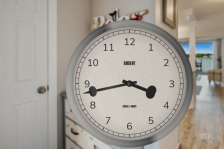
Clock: 3:43
